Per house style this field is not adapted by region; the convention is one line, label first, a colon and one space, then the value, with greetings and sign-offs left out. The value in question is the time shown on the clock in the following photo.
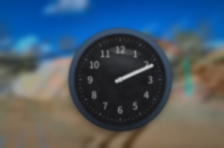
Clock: 2:11
